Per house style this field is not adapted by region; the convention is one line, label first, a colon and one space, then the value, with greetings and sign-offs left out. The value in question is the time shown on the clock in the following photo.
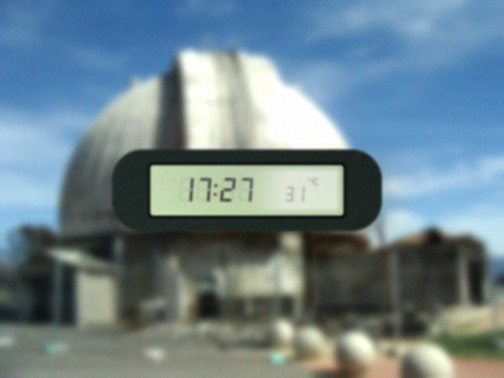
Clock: 17:27
